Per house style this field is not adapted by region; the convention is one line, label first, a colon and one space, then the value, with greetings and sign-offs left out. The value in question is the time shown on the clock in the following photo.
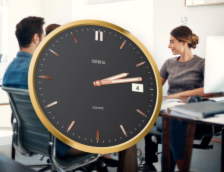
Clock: 2:13
